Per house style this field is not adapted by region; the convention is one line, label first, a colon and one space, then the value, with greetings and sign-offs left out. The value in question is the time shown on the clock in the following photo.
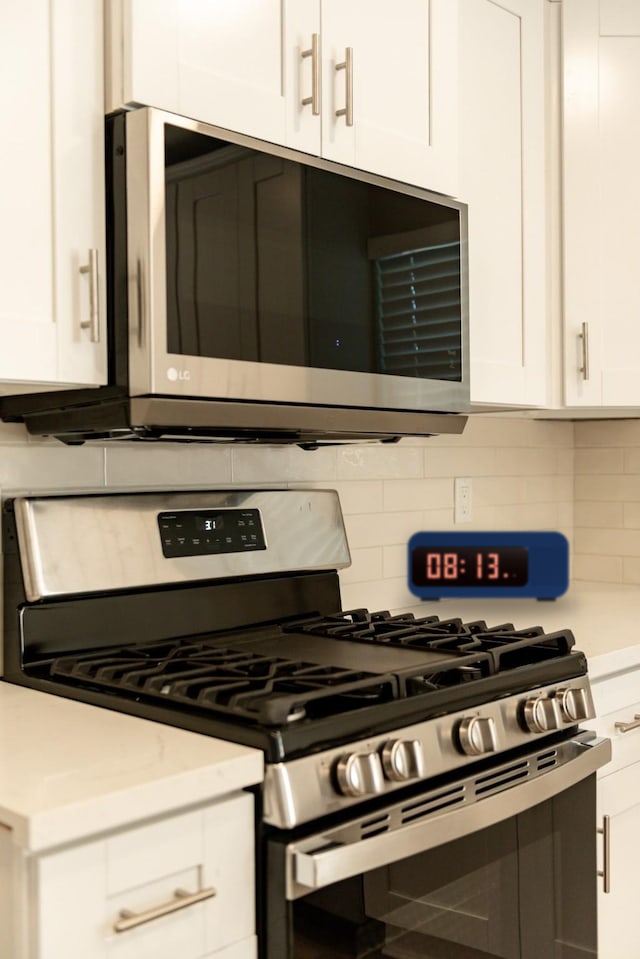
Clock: 8:13
